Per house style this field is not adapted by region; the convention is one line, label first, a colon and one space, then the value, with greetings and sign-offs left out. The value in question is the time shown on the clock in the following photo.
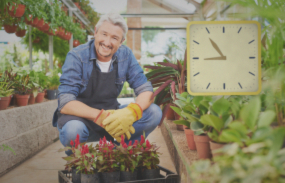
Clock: 8:54
